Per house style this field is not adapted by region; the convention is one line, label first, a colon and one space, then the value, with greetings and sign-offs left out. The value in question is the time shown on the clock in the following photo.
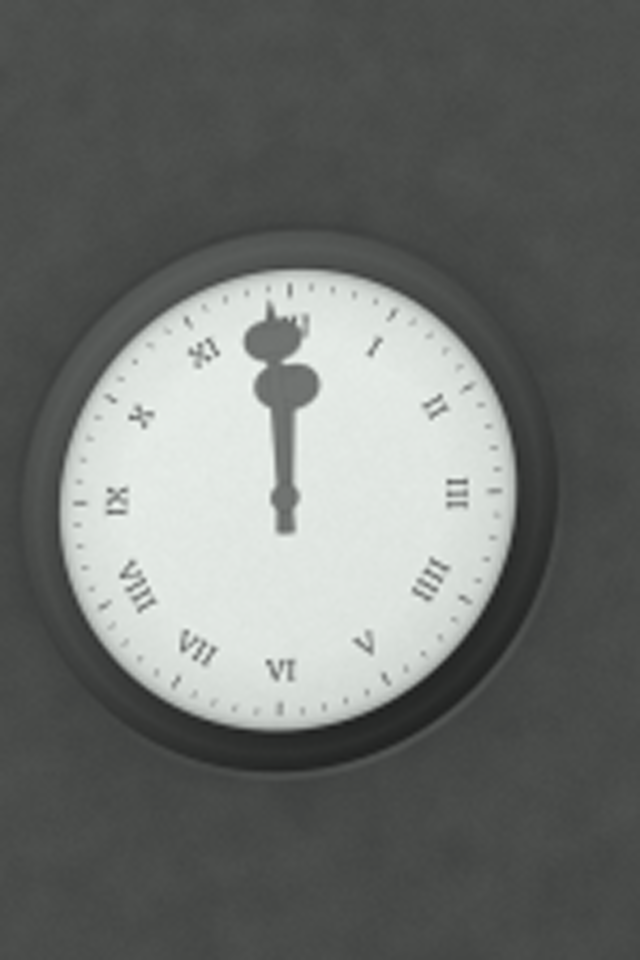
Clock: 11:59
